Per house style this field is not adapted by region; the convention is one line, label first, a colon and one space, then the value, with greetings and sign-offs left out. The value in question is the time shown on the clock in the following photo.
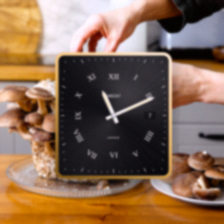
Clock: 11:11
